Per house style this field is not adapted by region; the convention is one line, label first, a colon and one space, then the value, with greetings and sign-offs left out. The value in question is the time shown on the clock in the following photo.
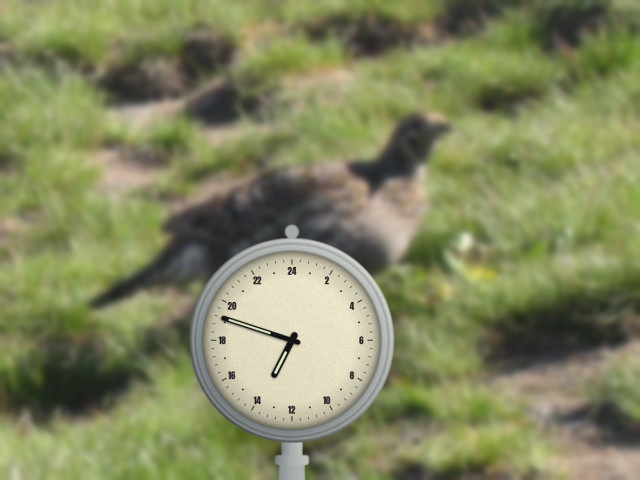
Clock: 13:48
